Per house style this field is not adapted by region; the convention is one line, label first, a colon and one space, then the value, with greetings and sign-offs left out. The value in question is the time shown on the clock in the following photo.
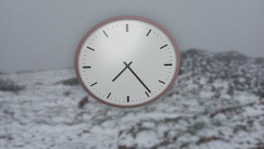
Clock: 7:24
